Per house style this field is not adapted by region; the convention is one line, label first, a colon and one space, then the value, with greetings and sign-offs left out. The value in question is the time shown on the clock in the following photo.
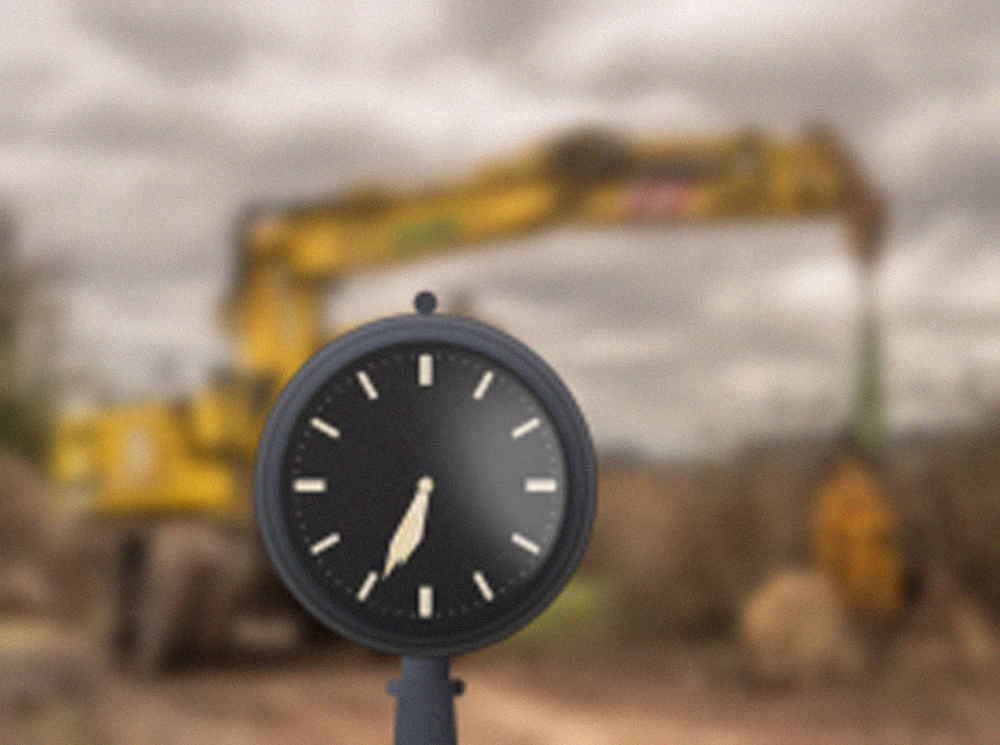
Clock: 6:34
